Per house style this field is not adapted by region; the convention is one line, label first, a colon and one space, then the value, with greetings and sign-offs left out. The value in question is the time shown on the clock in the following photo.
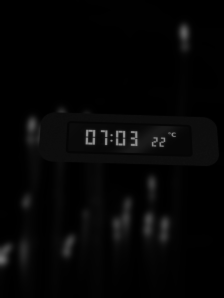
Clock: 7:03
